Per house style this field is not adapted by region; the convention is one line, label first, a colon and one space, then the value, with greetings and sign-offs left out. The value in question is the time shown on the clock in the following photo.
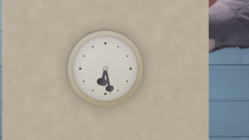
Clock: 6:28
